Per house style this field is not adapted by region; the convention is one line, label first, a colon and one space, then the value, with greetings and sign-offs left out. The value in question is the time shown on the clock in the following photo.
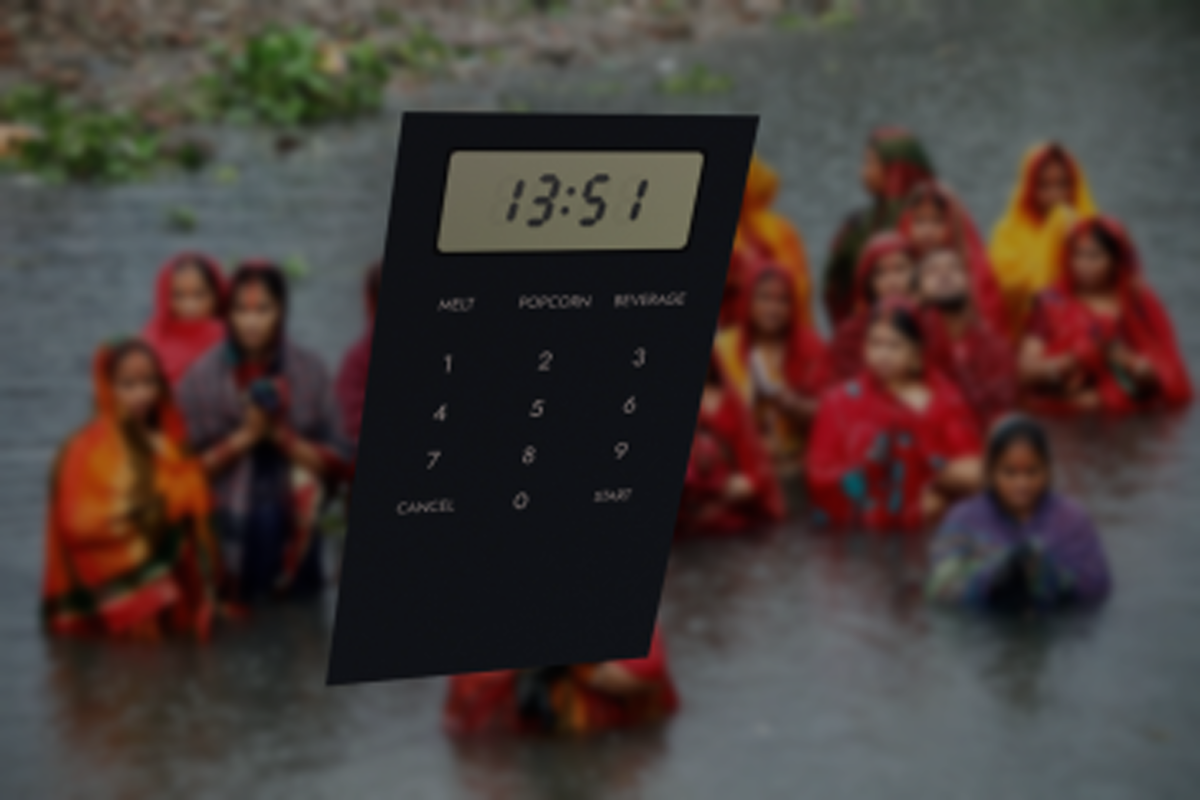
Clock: 13:51
